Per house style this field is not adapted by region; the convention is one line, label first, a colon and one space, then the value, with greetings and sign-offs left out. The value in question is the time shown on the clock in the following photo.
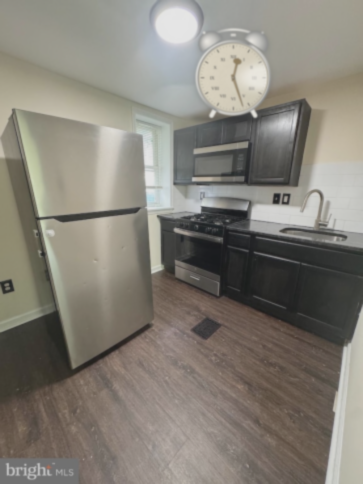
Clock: 12:27
